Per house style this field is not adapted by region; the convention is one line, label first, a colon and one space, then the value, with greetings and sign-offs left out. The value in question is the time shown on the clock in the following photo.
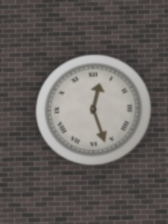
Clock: 12:27
